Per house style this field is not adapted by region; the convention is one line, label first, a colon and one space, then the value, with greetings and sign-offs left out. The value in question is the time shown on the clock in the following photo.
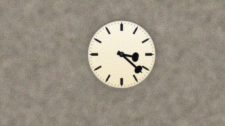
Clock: 3:22
